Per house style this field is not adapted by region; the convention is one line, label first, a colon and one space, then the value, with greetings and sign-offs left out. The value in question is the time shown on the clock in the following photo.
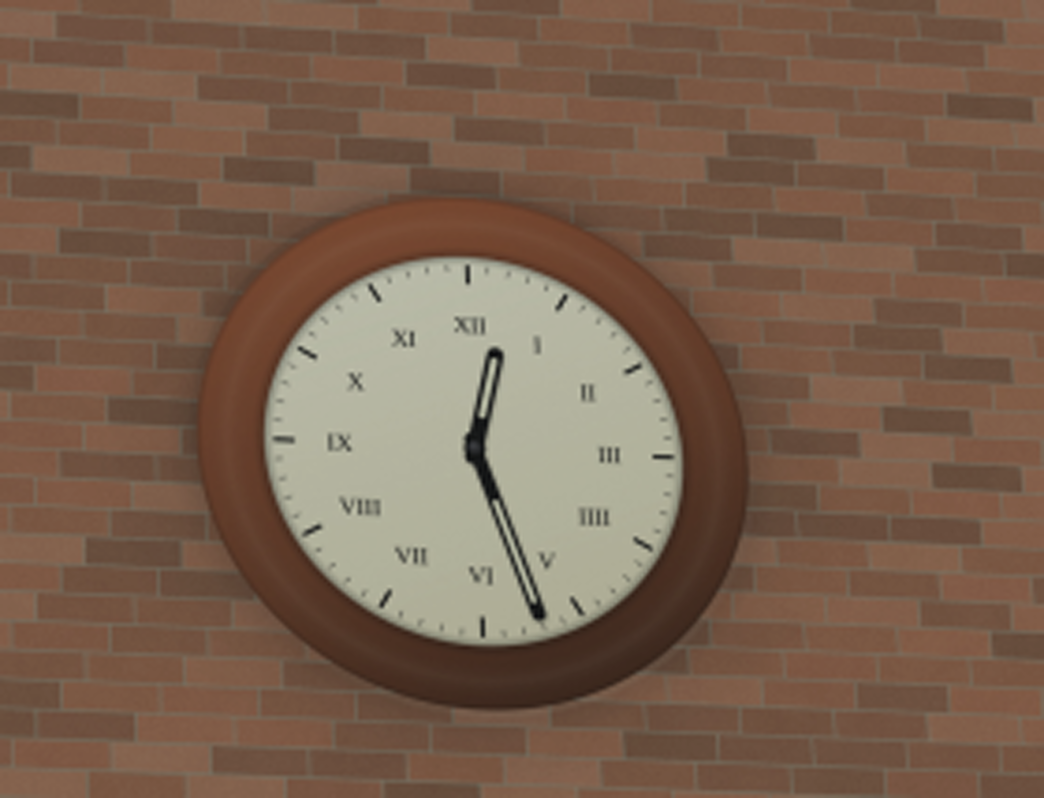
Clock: 12:27
